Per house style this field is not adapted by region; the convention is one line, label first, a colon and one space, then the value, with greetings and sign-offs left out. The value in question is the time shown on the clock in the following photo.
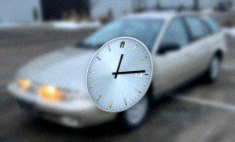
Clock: 12:14
